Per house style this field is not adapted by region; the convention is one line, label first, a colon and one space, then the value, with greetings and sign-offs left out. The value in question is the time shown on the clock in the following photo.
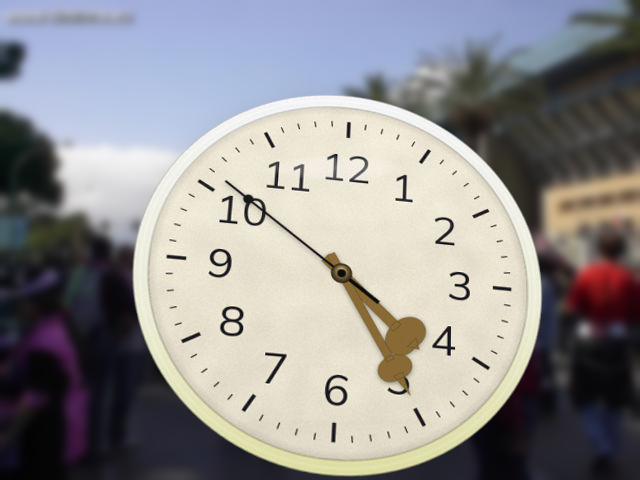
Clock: 4:24:51
